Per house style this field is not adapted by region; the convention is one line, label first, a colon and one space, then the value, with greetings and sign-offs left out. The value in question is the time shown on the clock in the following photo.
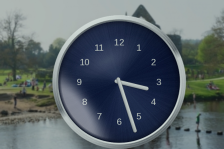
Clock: 3:27
